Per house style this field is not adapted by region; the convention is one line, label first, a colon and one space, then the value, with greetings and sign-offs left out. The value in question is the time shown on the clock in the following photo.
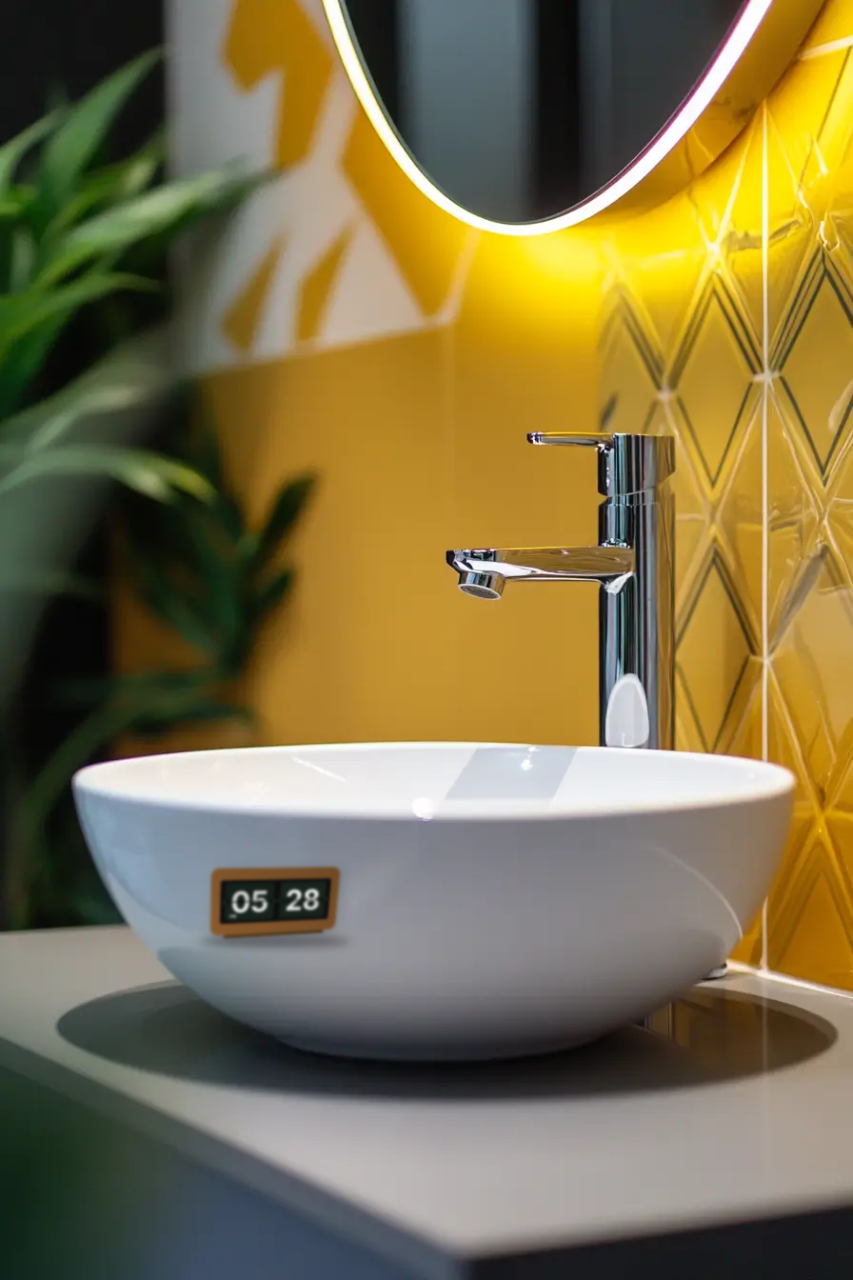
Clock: 5:28
